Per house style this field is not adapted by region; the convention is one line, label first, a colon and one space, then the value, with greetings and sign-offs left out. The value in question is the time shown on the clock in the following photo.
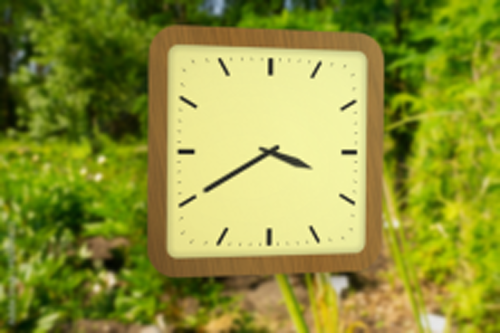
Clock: 3:40
